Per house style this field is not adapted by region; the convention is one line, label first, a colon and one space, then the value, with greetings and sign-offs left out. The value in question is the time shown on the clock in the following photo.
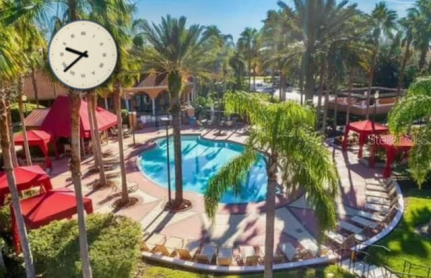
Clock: 9:38
